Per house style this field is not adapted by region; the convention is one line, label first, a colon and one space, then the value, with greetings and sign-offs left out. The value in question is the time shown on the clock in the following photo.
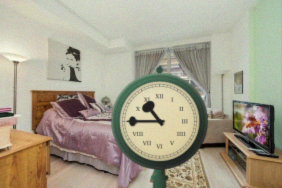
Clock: 10:45
